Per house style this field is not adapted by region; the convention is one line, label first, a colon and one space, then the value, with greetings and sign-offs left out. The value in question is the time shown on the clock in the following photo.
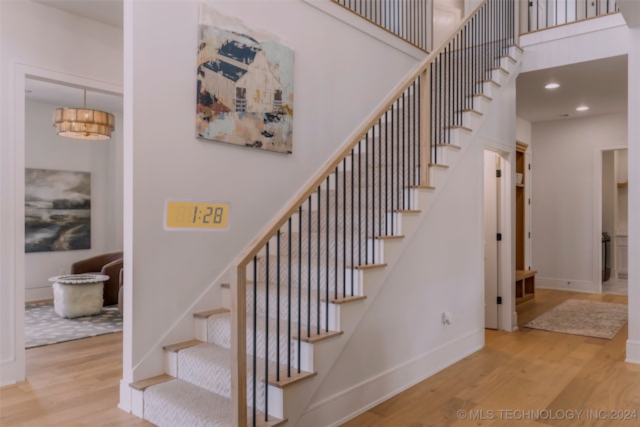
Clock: 1:28
